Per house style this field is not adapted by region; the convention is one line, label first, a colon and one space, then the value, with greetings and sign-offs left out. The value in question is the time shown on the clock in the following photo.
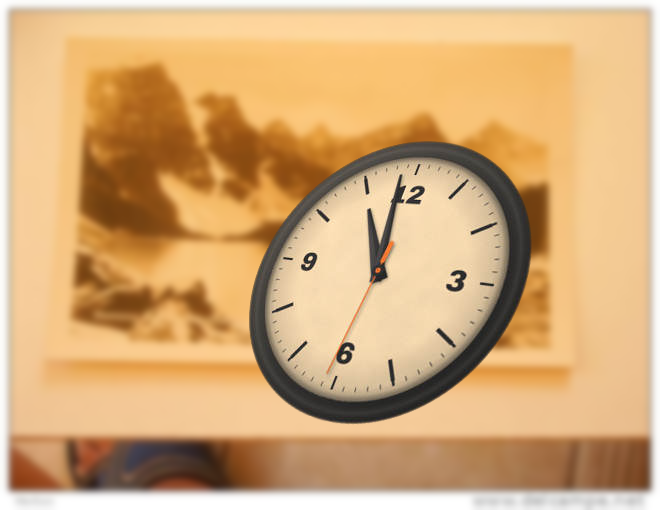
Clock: 10:58:31
